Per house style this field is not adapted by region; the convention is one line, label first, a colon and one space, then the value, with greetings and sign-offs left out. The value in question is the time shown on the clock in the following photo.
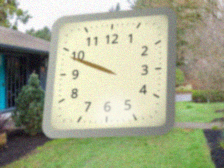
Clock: 9:49
